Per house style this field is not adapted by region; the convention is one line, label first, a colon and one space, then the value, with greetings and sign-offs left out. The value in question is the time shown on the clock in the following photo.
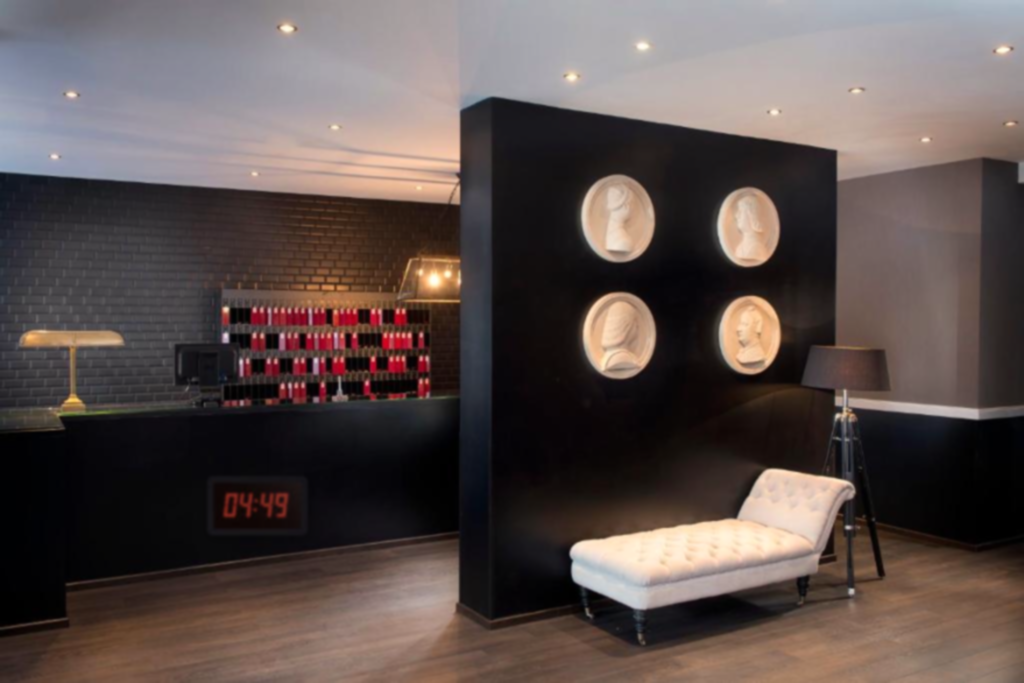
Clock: 4:49
